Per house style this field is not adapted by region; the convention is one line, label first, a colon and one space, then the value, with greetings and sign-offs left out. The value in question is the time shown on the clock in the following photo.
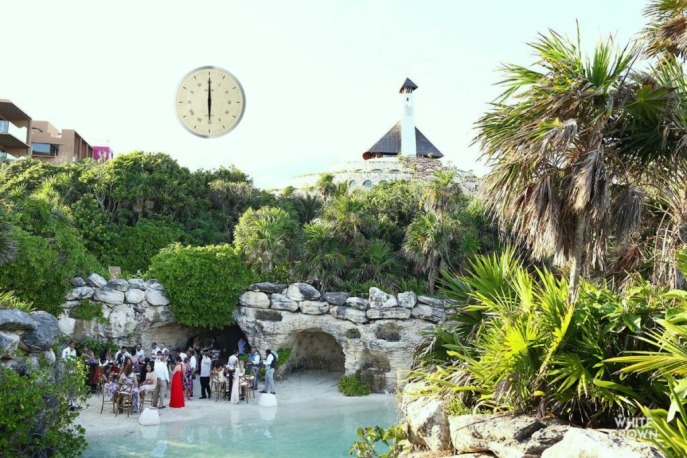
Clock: 6:00
